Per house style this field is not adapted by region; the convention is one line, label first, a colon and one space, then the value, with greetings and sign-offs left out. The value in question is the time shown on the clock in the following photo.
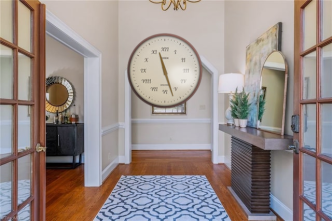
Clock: 11:27
